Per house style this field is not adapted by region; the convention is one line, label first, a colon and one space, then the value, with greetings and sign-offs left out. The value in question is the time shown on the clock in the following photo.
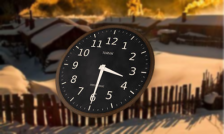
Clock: 3:30
